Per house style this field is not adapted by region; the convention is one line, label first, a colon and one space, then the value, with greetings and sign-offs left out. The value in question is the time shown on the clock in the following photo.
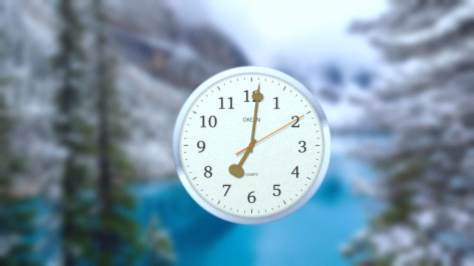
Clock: 7:01:10
